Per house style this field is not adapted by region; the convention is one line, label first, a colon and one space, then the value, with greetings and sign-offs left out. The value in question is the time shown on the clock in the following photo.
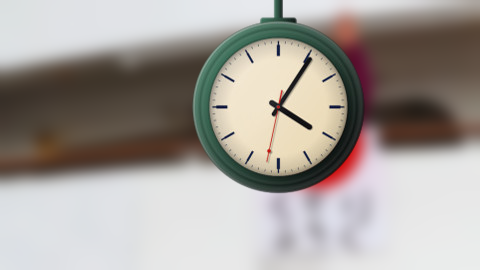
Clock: 4:05:32
